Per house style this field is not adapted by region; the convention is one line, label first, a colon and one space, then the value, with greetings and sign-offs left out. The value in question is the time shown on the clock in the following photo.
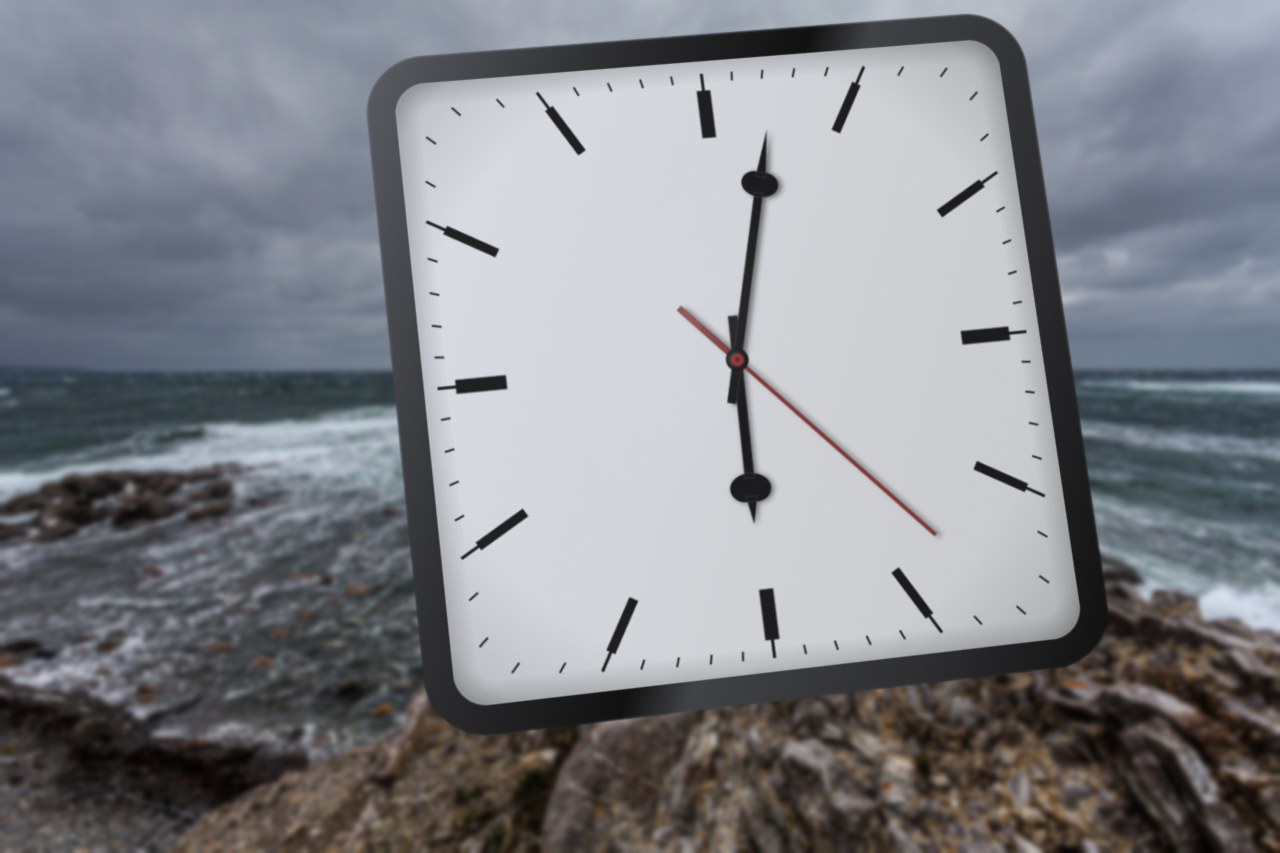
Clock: 6:02:23
